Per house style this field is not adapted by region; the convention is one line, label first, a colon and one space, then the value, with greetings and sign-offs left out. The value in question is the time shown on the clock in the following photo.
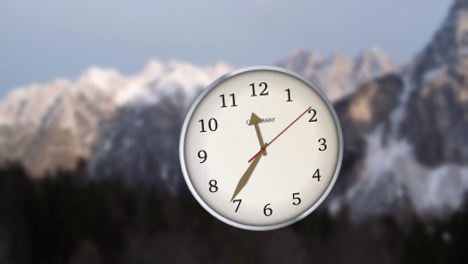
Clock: 11:36:09
